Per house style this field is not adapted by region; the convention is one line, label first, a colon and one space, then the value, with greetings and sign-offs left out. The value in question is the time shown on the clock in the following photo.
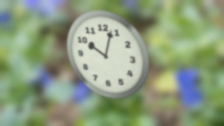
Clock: 10:03
